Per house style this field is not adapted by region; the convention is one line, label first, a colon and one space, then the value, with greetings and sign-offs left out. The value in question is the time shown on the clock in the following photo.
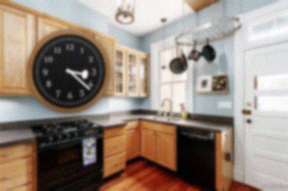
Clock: 3:22
